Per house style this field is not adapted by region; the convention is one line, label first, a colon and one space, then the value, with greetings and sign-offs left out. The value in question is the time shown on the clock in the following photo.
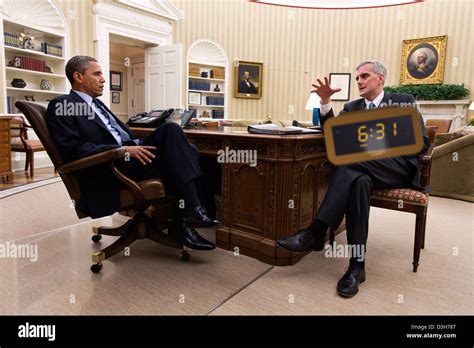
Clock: 6:31
